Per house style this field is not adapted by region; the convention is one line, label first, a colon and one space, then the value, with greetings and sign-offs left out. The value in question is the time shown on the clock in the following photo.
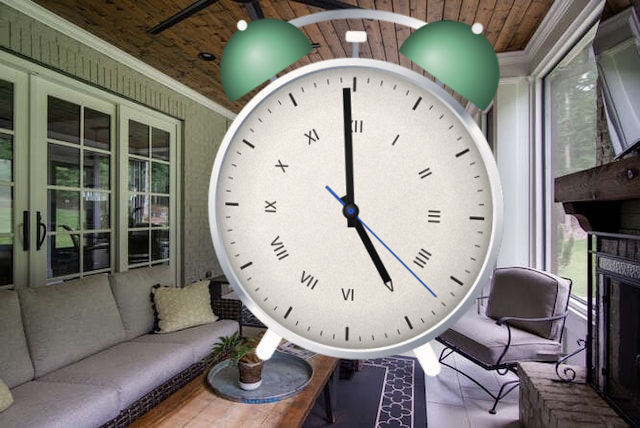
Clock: 4:59:22
